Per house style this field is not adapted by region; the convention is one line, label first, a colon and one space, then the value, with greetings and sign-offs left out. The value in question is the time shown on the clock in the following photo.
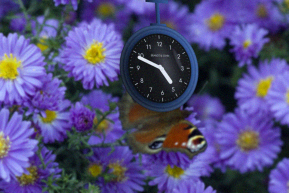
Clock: 4:49
